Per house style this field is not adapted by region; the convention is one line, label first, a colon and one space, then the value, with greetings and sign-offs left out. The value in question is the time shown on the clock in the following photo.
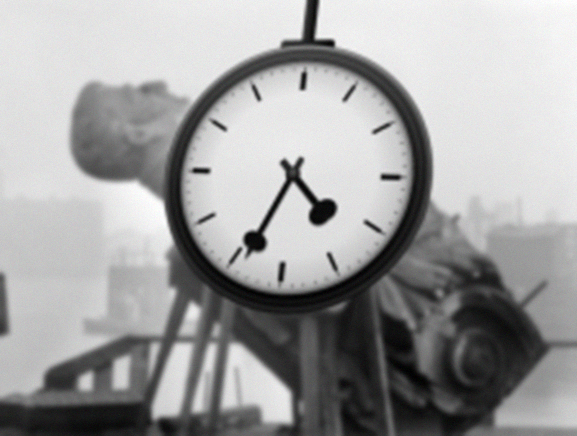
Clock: 4:34
